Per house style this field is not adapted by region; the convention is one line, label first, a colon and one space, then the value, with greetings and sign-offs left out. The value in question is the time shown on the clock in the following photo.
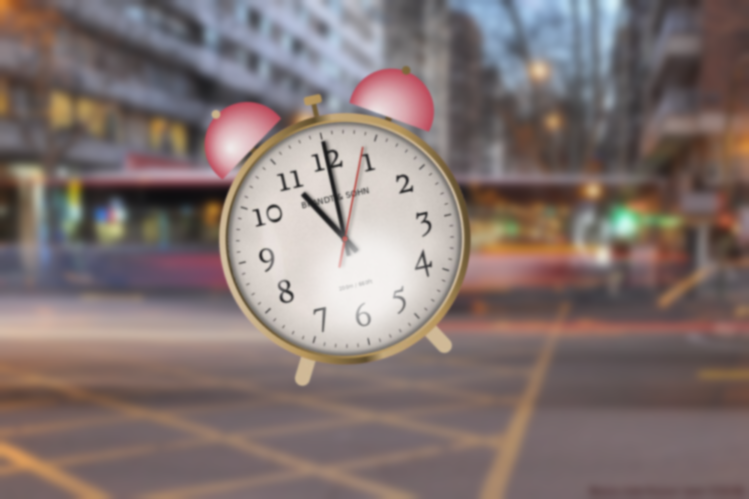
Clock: 11:00:04
